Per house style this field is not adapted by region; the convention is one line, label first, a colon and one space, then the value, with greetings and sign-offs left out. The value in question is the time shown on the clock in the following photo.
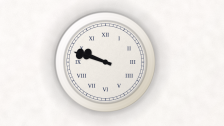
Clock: 9:48
